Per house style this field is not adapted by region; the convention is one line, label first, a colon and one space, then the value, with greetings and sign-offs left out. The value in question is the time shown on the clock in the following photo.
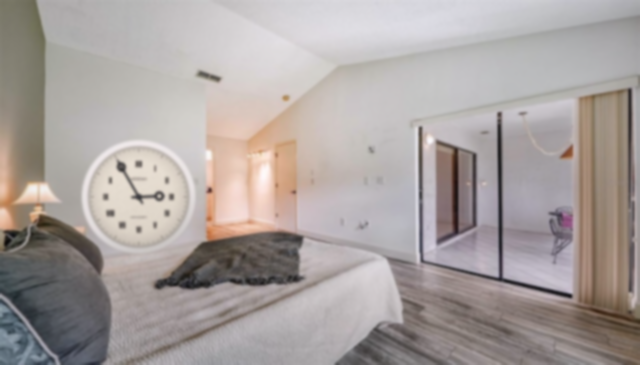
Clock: 2:55
